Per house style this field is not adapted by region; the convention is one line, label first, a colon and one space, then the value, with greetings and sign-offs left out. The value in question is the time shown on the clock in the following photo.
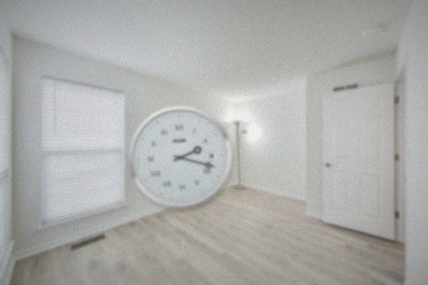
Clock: 2:18
